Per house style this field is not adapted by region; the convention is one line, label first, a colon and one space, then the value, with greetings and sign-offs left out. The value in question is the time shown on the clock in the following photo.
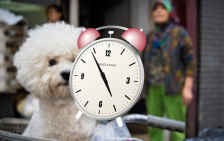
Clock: 4:54
